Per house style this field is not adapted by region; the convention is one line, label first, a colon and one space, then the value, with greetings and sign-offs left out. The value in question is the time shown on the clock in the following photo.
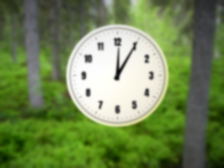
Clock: 12:05
